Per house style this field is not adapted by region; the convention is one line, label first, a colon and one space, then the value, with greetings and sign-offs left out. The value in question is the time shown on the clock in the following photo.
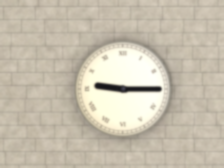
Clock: 9:15
